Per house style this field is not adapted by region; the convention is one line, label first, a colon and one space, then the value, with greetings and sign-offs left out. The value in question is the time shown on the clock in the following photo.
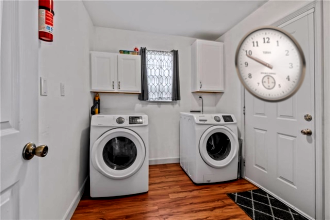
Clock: 9:49
